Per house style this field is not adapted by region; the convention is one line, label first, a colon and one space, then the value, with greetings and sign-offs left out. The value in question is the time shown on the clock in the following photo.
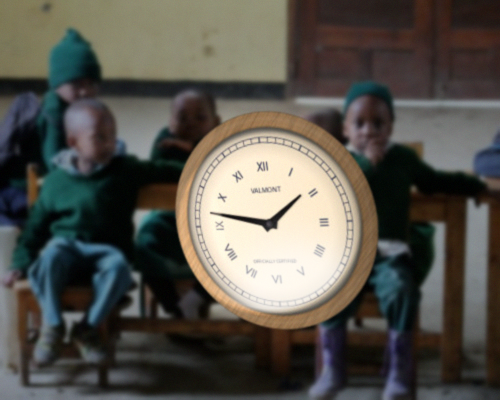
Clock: 1:47
